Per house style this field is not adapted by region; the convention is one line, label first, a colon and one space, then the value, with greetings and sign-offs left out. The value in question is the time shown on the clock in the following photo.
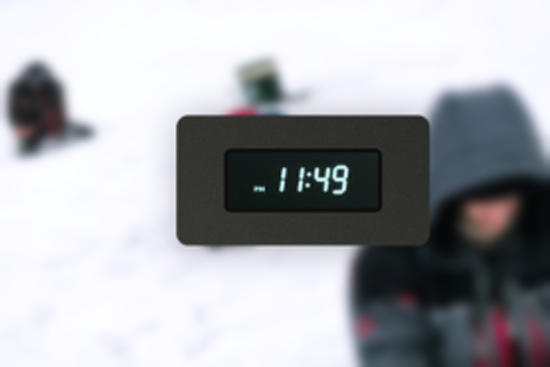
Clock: 11:49
